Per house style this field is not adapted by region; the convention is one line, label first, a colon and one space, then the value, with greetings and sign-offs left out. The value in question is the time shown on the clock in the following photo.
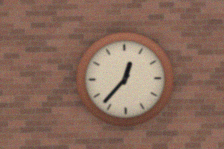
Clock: 12:37
